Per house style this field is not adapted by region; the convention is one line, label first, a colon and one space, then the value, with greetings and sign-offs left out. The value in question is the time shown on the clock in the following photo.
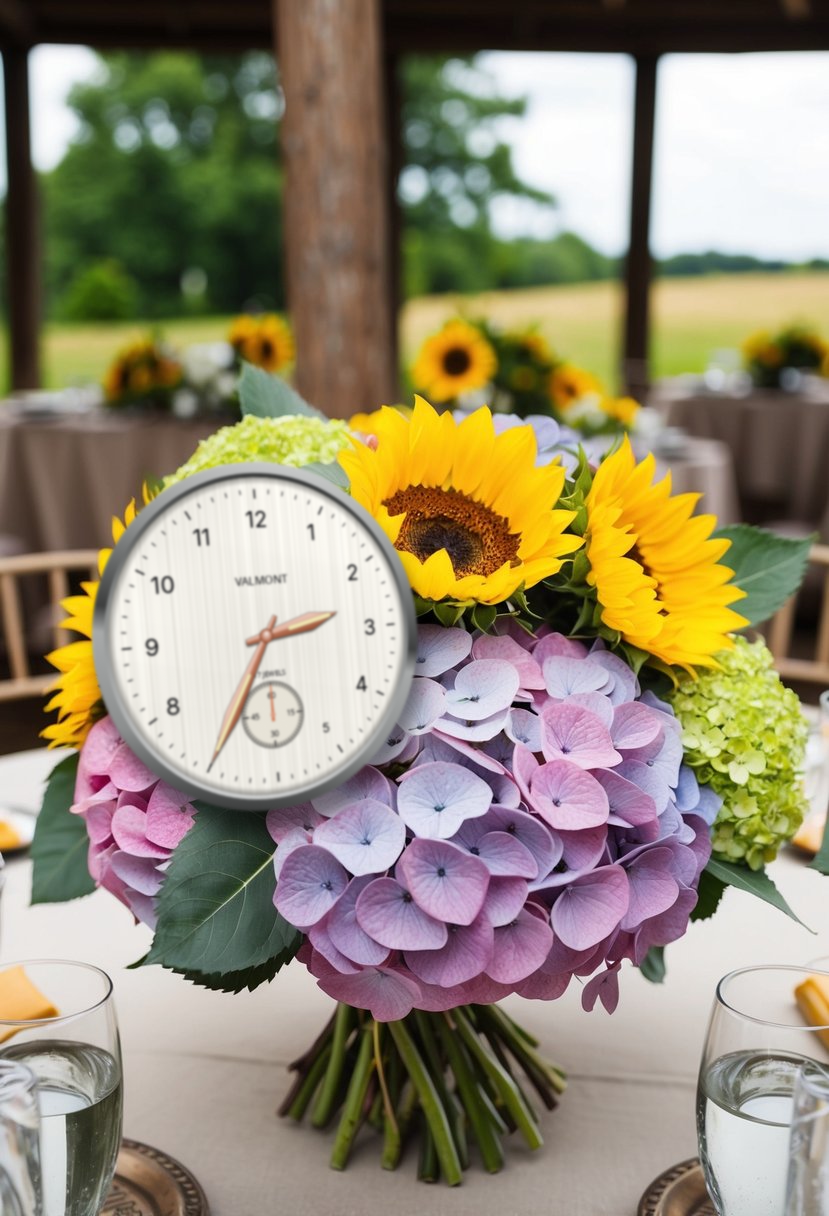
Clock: 2:35
